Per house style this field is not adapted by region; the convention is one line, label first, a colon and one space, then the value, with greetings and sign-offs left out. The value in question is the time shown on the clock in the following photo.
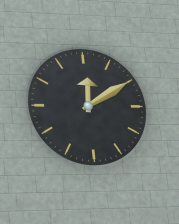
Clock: 12:10
